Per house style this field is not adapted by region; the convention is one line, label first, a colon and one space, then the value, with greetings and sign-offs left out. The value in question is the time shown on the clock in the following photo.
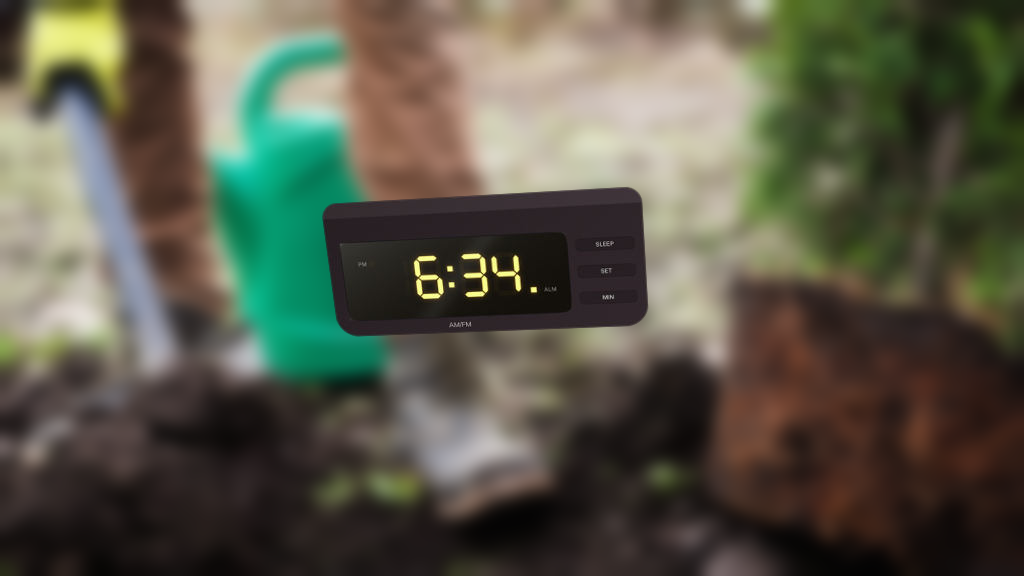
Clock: 6:34
